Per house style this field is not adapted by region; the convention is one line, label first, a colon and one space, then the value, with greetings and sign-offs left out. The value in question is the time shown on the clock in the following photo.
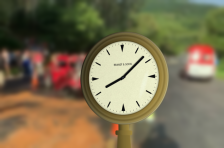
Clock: 8:08
